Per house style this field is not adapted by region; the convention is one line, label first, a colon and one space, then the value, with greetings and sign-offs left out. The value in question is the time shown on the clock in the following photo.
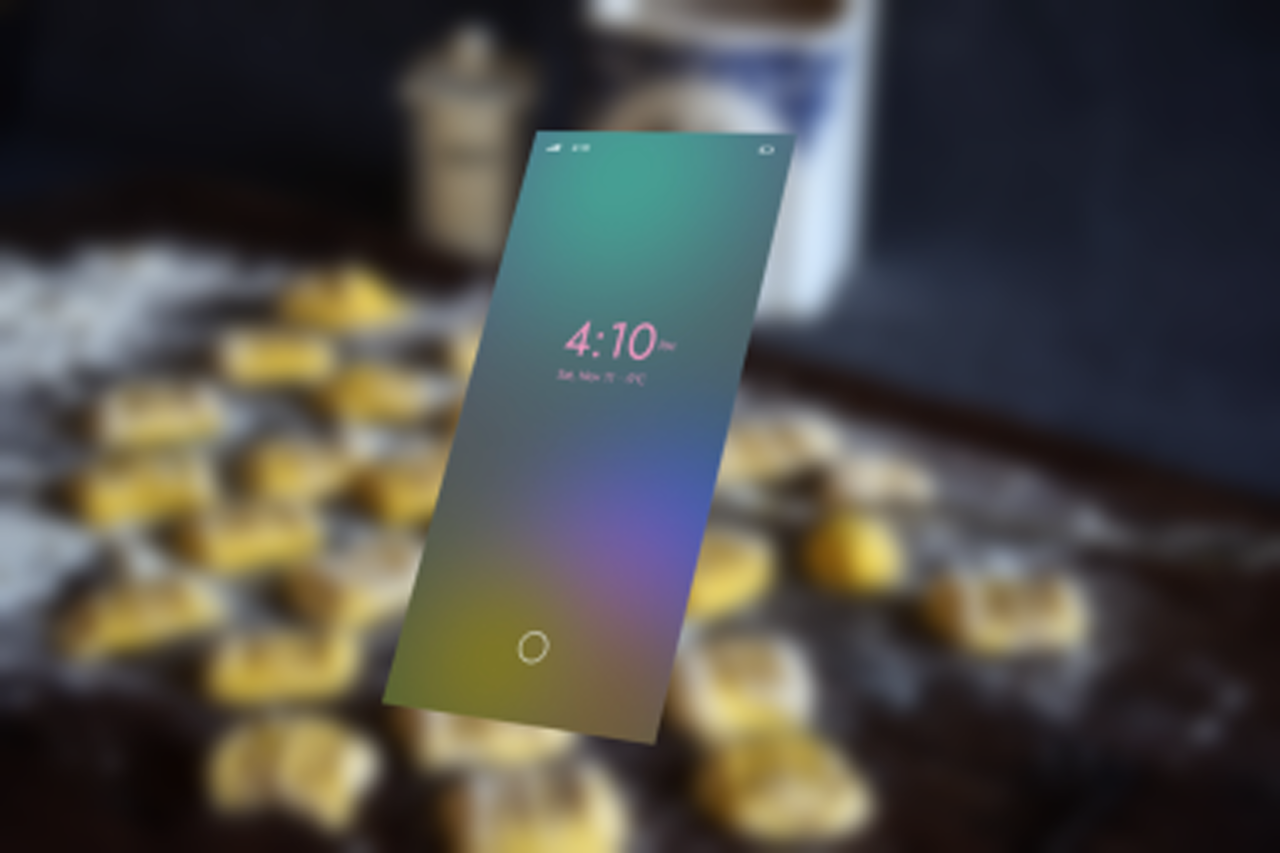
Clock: 4:10
